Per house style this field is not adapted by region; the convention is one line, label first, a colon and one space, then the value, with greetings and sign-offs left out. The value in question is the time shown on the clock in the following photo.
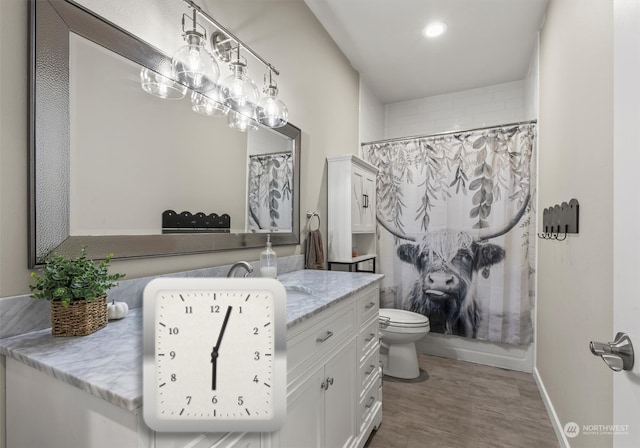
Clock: 6:03
